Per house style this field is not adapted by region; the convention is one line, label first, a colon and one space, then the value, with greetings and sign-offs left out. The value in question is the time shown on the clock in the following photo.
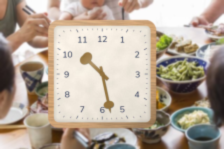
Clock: 10:28
